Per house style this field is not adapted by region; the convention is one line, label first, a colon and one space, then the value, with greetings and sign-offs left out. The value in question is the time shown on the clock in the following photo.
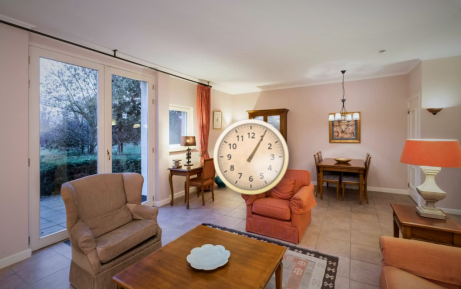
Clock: 1:05
